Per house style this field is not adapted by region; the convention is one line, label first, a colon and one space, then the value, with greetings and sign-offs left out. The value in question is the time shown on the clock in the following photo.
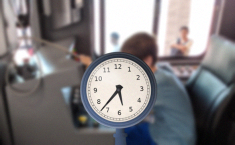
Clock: 5:37
